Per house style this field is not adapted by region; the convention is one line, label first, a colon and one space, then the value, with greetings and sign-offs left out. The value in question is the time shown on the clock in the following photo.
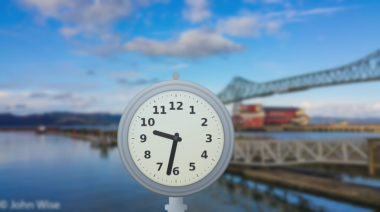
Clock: 9:32
